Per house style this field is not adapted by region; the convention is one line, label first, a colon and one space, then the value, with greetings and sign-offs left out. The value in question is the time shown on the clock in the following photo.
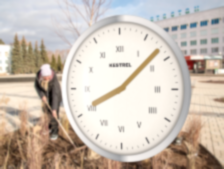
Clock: 8:08
